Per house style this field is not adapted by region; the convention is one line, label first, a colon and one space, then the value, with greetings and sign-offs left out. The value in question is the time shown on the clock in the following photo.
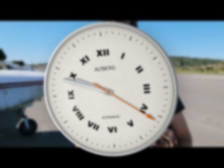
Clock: 9:48:21
